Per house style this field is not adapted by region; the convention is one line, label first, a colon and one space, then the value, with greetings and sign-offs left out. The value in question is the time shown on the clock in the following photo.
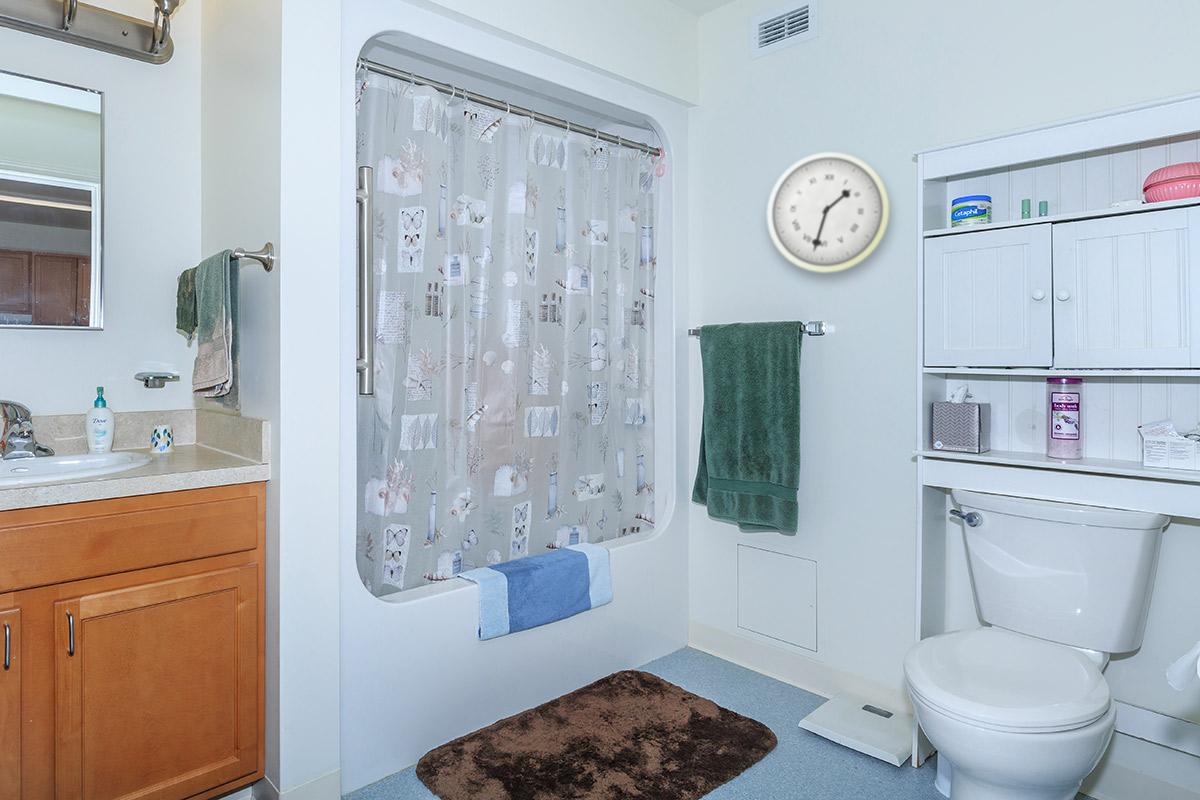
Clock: 1:32
